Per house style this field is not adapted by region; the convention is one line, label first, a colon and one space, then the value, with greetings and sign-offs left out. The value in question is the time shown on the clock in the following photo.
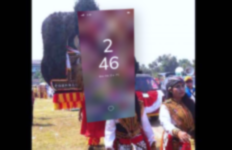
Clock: 2:46
